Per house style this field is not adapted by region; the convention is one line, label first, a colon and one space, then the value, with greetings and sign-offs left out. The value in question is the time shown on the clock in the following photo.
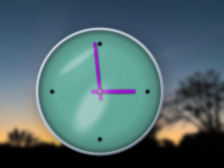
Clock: 2:59
